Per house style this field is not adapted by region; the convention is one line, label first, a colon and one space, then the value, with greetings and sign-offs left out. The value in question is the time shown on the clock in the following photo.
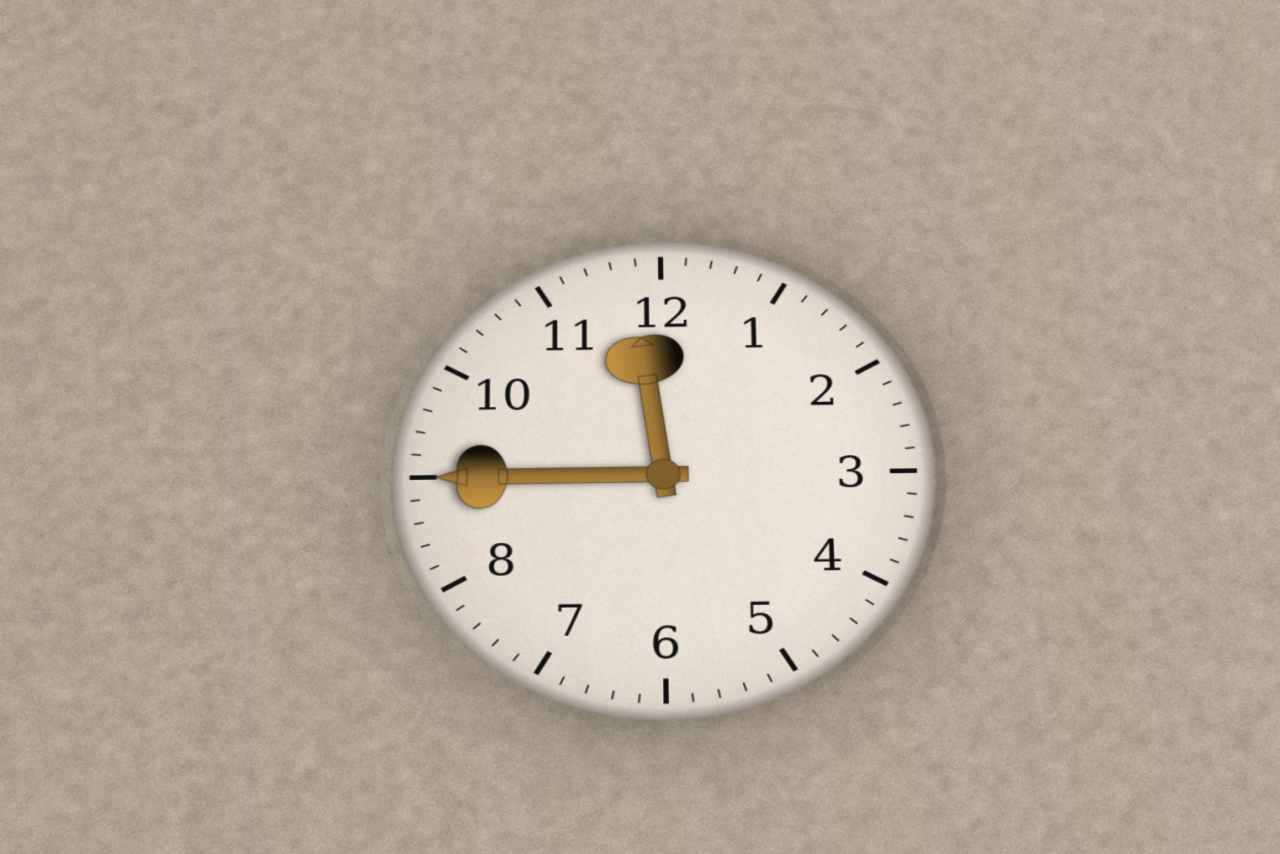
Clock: 11:45
